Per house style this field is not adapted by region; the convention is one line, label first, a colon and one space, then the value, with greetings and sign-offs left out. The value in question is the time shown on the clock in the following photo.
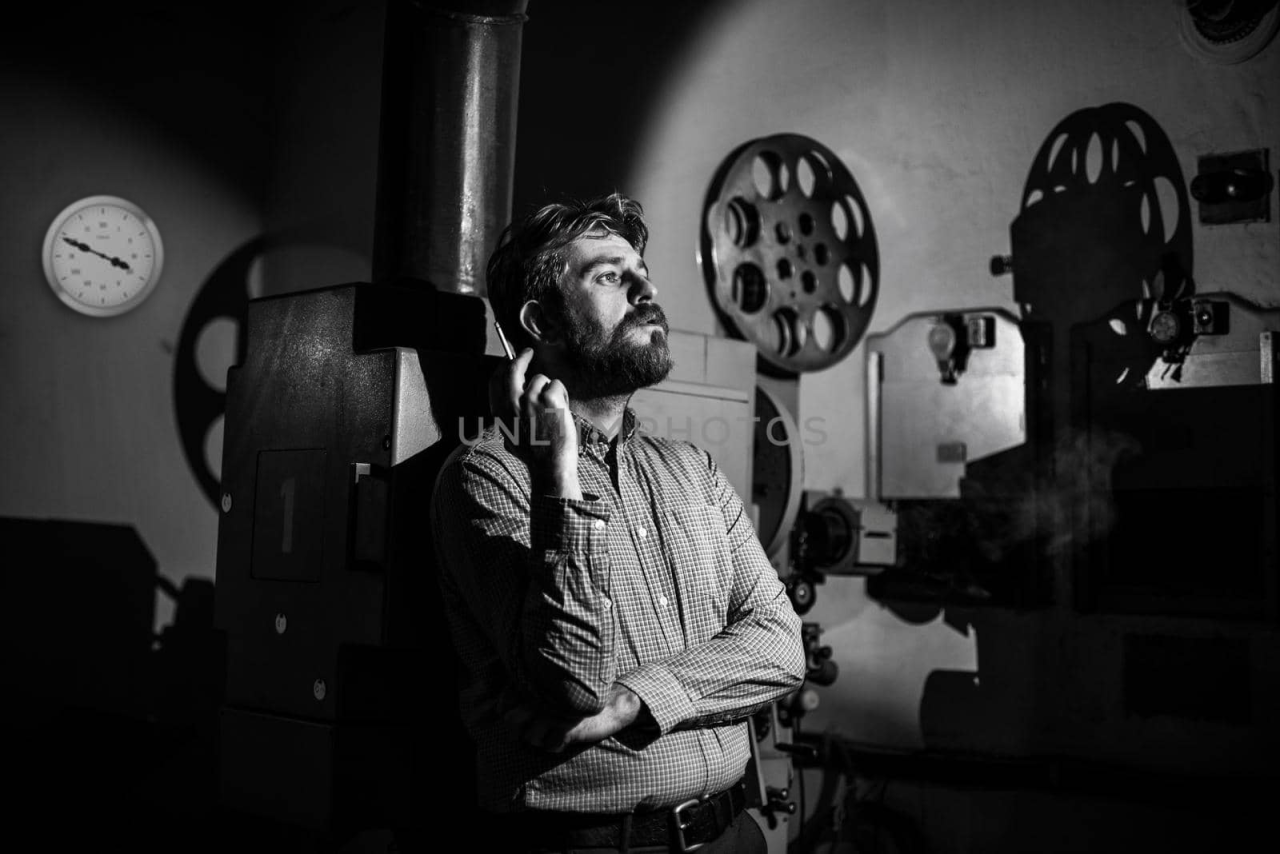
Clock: 3:49
